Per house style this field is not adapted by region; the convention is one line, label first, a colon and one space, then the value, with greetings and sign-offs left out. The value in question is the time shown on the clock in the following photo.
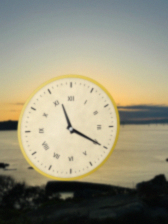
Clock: 11:20
